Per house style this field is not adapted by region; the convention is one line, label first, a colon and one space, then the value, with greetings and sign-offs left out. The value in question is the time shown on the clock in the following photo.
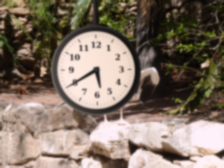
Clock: 5:40
